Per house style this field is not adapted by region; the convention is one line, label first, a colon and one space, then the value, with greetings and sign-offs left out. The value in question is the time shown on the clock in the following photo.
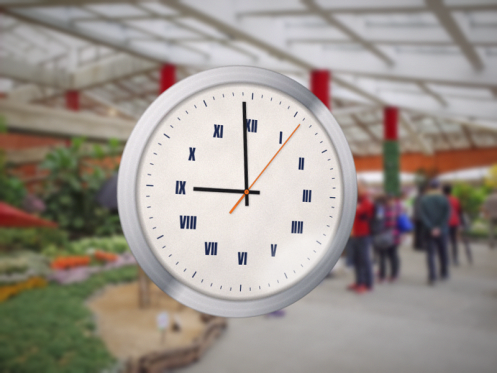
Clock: 8:59:06
